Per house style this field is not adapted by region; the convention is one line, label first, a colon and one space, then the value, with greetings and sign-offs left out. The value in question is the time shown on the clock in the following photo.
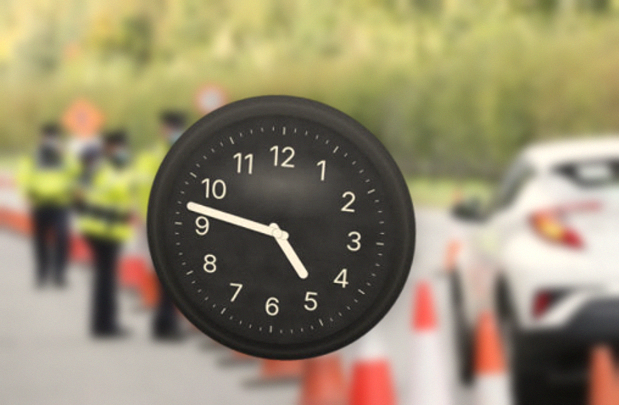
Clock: 4:47
